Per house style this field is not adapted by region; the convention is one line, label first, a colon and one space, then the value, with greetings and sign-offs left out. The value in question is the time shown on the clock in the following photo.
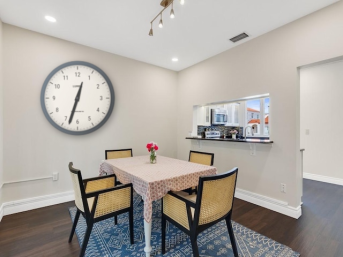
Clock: 12:33
